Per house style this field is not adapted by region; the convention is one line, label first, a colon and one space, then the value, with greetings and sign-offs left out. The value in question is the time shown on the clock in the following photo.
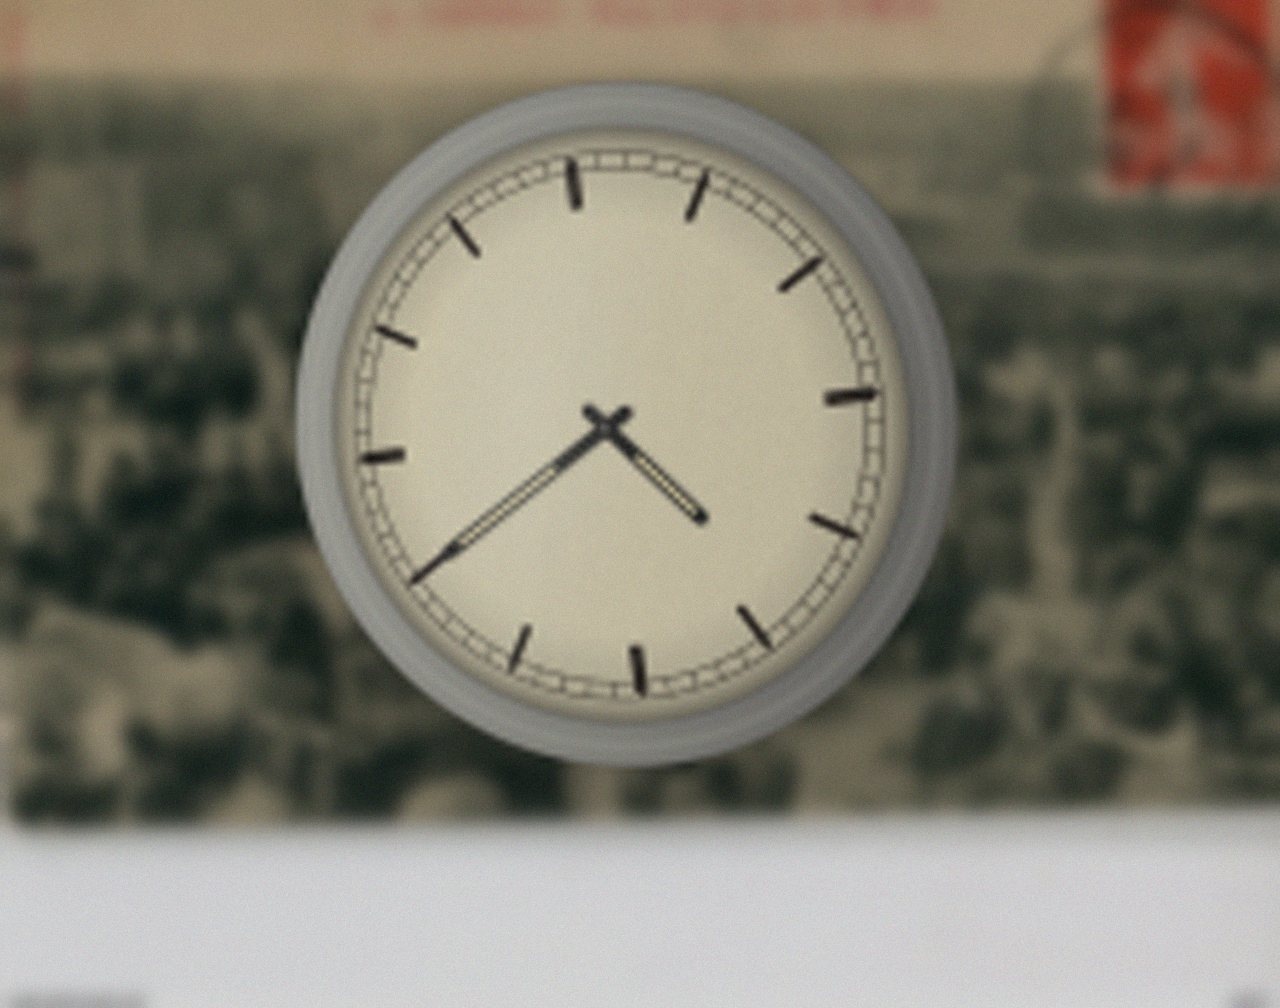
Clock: 4:40
